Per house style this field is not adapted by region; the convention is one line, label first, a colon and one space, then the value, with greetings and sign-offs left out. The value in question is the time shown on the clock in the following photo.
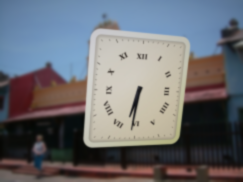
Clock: 6:31
